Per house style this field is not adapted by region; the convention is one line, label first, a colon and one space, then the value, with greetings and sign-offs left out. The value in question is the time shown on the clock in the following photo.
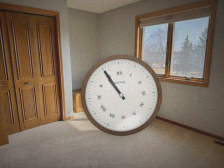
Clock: 10:55
